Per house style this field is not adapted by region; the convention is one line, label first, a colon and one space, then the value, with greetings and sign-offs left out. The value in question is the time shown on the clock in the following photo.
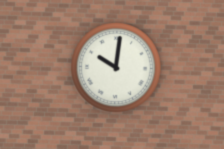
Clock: 10:01
